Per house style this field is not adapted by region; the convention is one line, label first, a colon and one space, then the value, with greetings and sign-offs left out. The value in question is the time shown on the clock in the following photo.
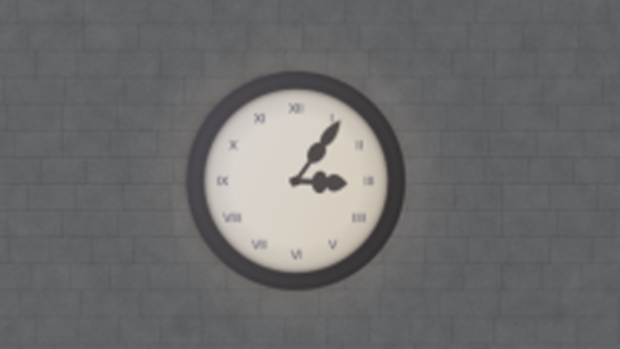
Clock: 3:06
